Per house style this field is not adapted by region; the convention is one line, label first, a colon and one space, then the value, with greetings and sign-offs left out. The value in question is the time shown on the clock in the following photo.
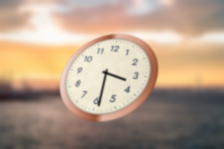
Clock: 3:29
